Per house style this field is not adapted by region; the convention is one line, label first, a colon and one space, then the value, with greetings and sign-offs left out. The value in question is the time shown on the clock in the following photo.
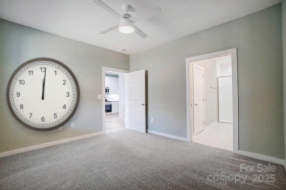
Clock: 12:01
